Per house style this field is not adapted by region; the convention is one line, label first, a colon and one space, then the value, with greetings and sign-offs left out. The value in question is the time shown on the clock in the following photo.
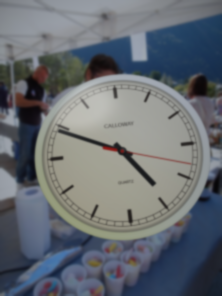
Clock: 4:49:18
